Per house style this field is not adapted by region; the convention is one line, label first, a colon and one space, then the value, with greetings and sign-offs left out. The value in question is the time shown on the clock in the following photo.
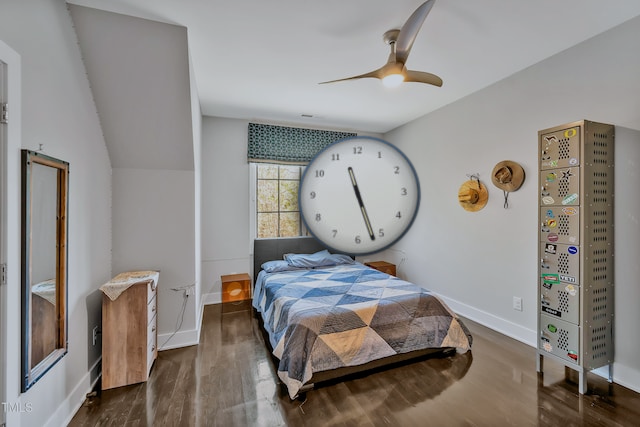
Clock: 11:27
